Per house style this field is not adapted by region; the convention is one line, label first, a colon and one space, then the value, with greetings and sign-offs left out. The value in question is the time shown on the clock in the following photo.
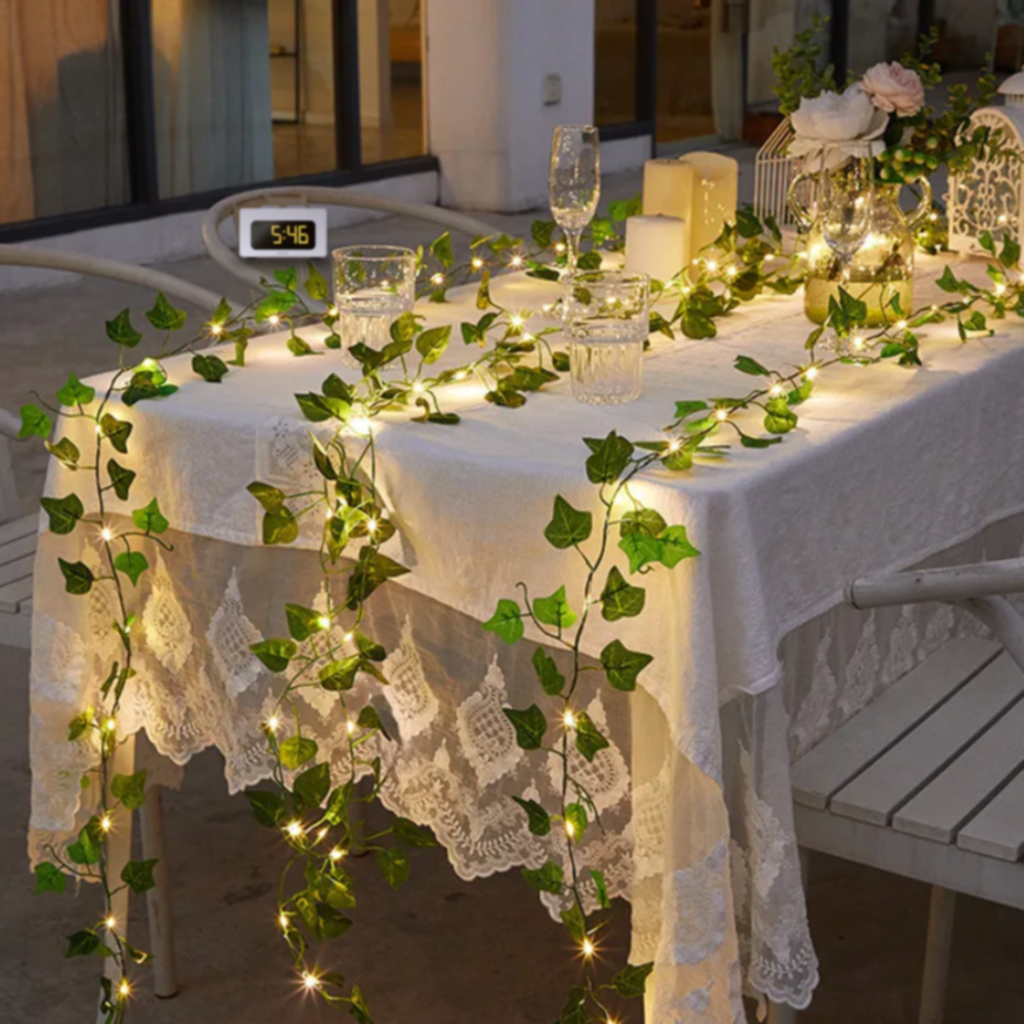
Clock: 5:46
